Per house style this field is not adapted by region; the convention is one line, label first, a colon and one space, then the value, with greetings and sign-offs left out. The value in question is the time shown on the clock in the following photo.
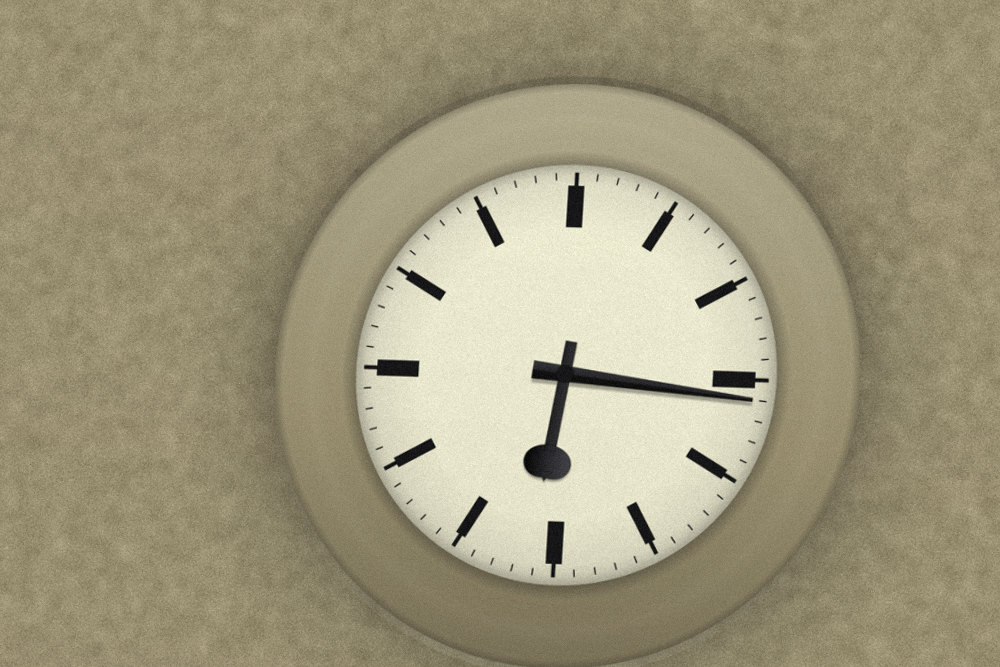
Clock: 6:16
